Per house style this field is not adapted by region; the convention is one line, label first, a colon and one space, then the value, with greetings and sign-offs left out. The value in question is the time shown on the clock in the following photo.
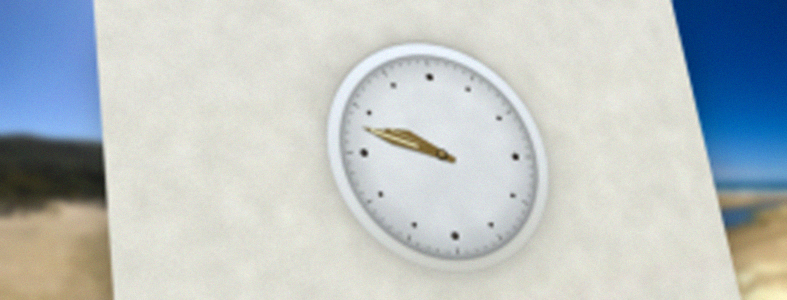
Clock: 9:48
